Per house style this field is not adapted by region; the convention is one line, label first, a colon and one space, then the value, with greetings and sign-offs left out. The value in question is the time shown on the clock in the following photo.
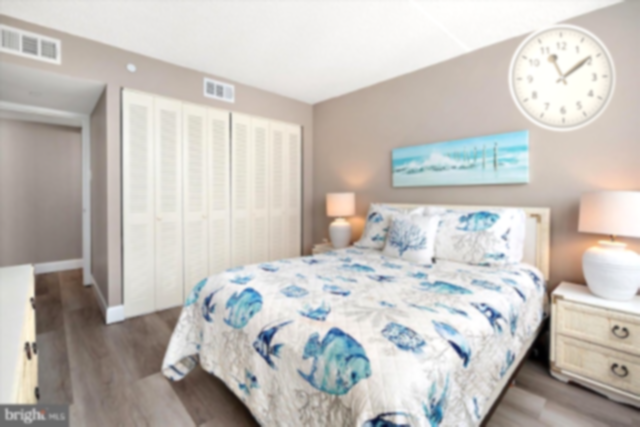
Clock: 11:09
